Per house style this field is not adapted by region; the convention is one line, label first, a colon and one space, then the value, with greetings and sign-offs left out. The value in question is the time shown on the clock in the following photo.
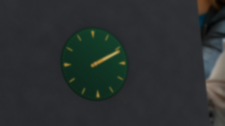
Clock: 2:11
